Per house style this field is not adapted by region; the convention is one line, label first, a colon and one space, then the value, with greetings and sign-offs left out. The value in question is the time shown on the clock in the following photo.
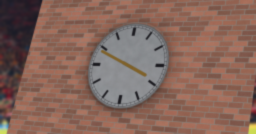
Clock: 3:49
